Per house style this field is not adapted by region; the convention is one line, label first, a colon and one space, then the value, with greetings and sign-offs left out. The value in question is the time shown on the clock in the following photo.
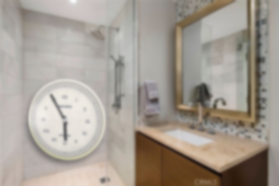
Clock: 5:55
